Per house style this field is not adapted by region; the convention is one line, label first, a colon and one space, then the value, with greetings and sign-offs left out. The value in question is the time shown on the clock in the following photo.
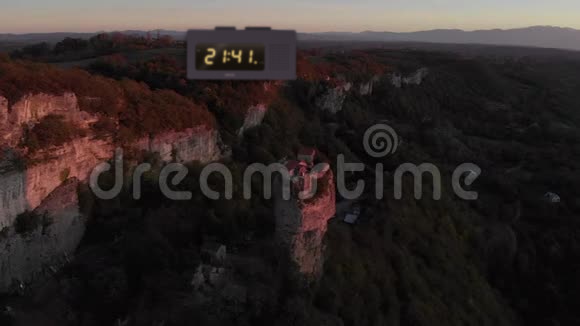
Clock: 21:41
